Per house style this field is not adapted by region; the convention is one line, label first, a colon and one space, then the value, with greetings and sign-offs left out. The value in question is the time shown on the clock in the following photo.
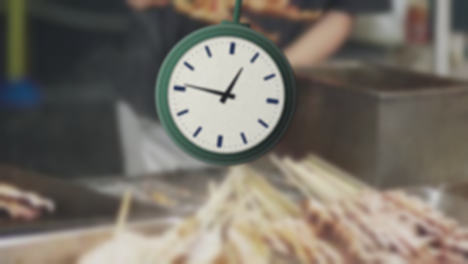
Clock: 12:46
